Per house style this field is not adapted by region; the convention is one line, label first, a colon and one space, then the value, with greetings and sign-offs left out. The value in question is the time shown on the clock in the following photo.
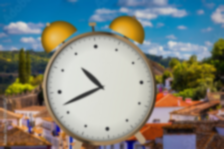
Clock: 10:42
